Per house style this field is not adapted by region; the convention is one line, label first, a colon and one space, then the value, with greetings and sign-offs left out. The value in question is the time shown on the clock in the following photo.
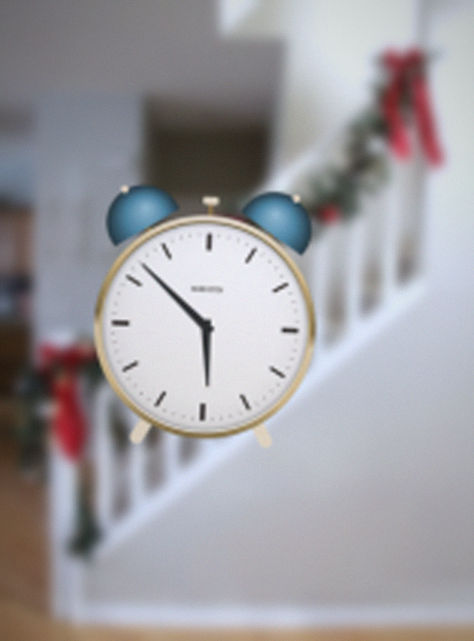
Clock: 5:52
